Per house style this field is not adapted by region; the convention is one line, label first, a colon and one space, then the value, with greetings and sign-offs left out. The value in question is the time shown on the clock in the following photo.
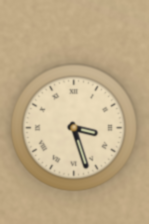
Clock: 3:27
